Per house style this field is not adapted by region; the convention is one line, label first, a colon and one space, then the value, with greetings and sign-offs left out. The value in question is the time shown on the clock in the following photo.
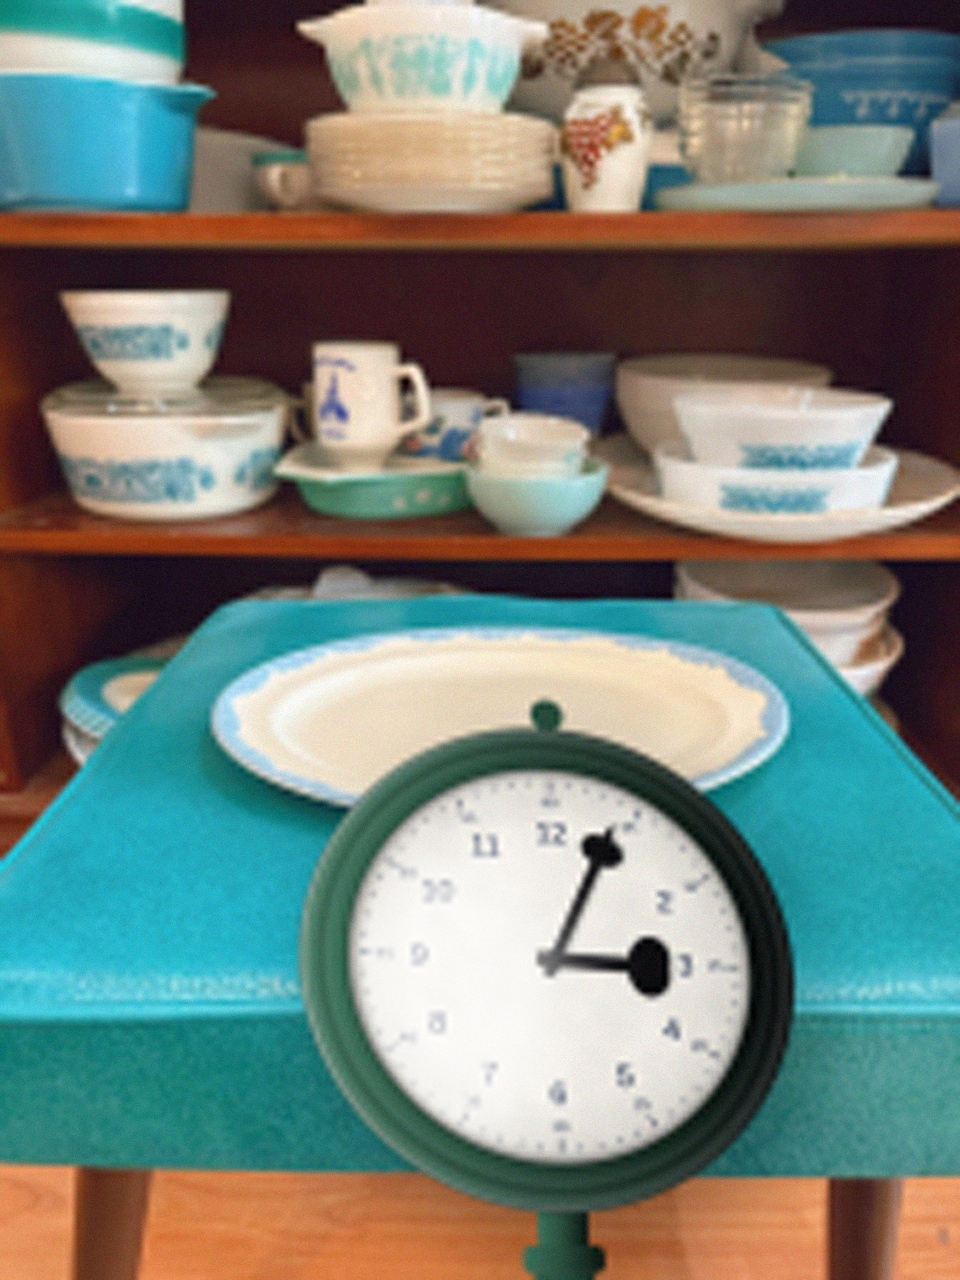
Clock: 3:04
